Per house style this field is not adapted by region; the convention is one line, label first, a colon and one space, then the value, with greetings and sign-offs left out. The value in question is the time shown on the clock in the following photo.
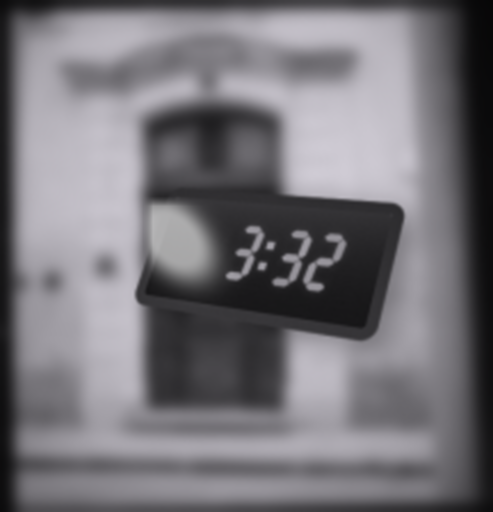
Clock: 3:32
